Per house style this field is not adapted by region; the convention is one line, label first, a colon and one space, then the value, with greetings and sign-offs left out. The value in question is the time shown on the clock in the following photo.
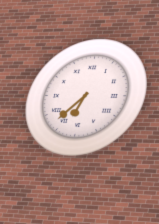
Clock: 6:37
